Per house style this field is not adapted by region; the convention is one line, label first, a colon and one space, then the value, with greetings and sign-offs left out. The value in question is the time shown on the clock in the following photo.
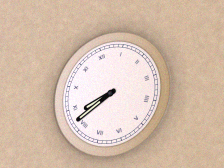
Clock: 8:42
